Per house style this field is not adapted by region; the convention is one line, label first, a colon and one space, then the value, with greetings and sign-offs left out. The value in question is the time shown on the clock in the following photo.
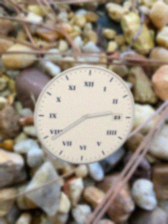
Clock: 2:39
